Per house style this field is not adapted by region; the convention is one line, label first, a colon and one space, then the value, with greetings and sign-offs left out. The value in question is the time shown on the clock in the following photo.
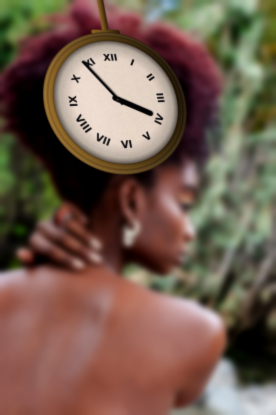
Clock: 3:54
